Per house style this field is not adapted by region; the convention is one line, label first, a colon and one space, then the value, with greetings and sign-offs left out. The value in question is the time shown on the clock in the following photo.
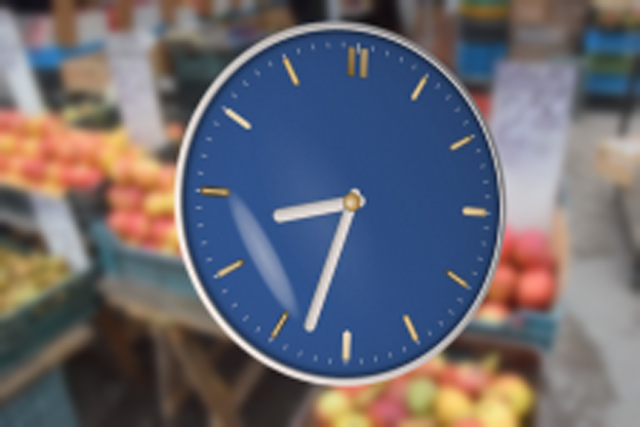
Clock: 8:33
